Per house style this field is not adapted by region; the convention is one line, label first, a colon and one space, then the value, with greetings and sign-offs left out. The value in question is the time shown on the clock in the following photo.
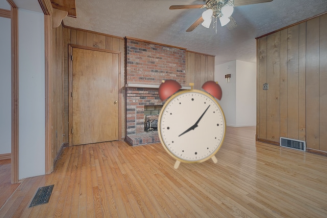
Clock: 8:07
